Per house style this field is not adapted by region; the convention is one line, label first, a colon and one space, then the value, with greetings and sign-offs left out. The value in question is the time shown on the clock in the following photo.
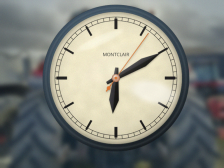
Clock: 6:10:06
